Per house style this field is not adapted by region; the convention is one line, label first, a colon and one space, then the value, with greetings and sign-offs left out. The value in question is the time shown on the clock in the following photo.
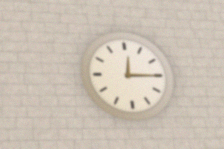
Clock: 12:15
